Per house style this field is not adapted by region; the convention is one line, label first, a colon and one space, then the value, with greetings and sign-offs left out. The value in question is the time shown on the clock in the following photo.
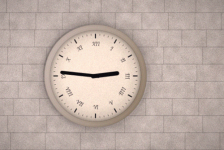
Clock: 2:46
